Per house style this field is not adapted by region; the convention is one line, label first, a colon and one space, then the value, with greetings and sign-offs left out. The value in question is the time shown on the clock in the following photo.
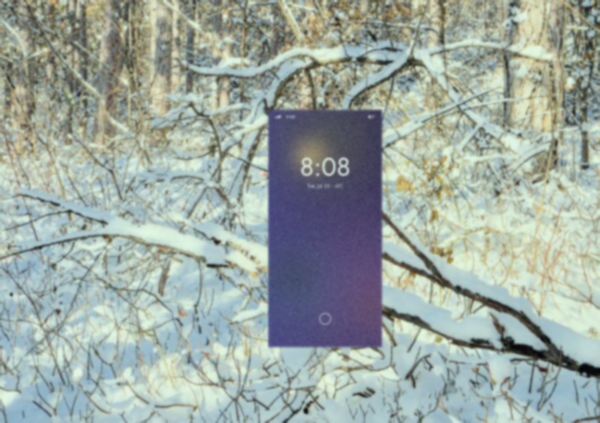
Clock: 8:08
